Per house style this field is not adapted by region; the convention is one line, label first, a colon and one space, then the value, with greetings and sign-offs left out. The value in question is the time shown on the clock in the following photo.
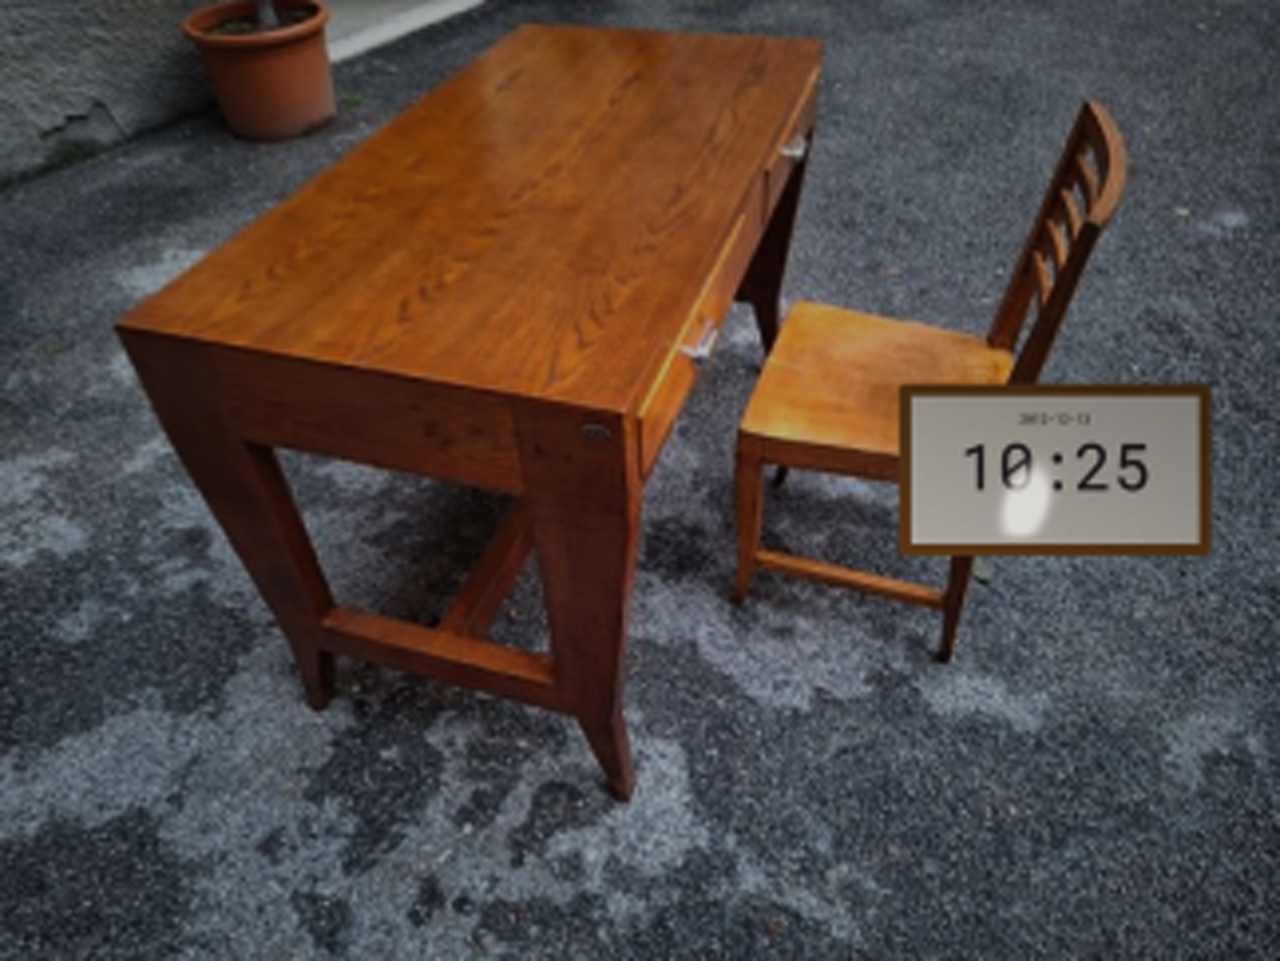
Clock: 10:25
